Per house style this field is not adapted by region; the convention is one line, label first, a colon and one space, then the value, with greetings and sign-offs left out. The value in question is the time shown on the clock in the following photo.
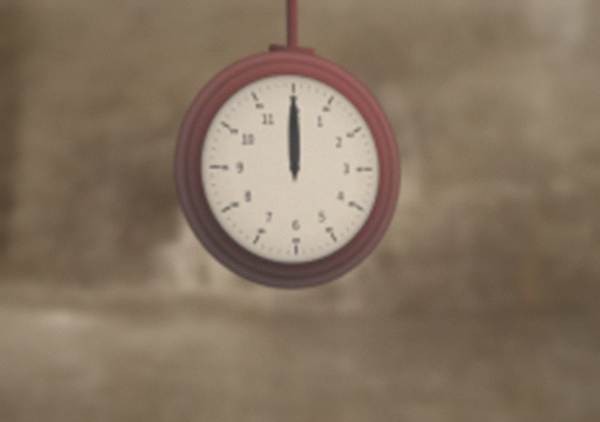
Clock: 12:00
